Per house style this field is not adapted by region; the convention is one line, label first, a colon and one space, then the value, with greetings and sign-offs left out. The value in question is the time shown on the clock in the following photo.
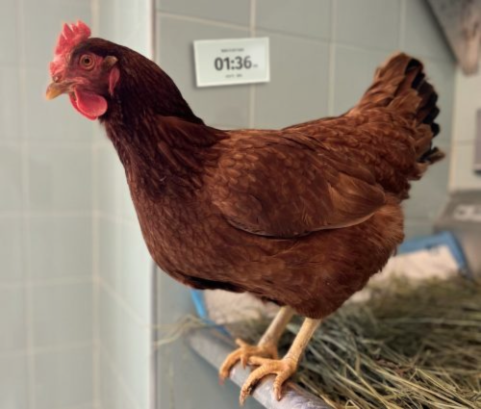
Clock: 1:36
